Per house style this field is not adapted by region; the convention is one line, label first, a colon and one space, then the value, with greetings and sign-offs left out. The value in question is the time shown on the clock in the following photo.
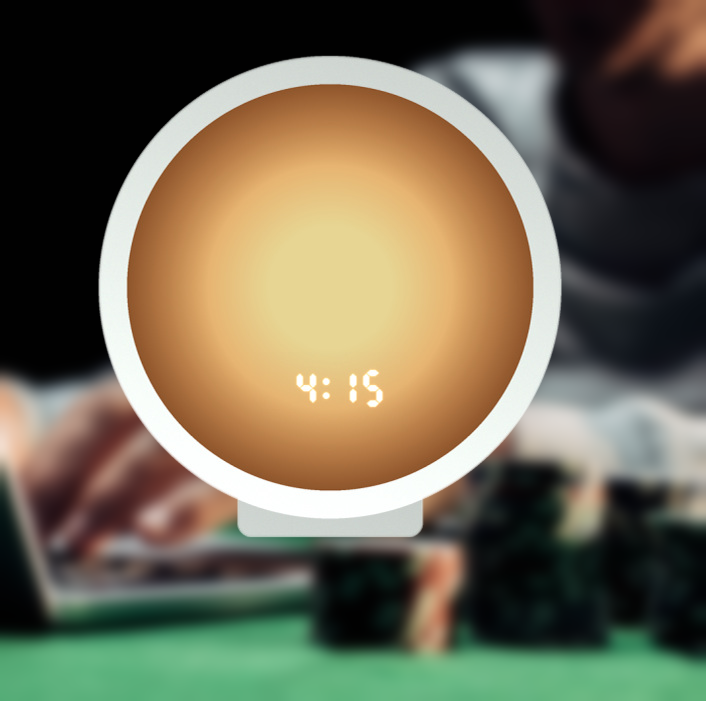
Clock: 4:15
